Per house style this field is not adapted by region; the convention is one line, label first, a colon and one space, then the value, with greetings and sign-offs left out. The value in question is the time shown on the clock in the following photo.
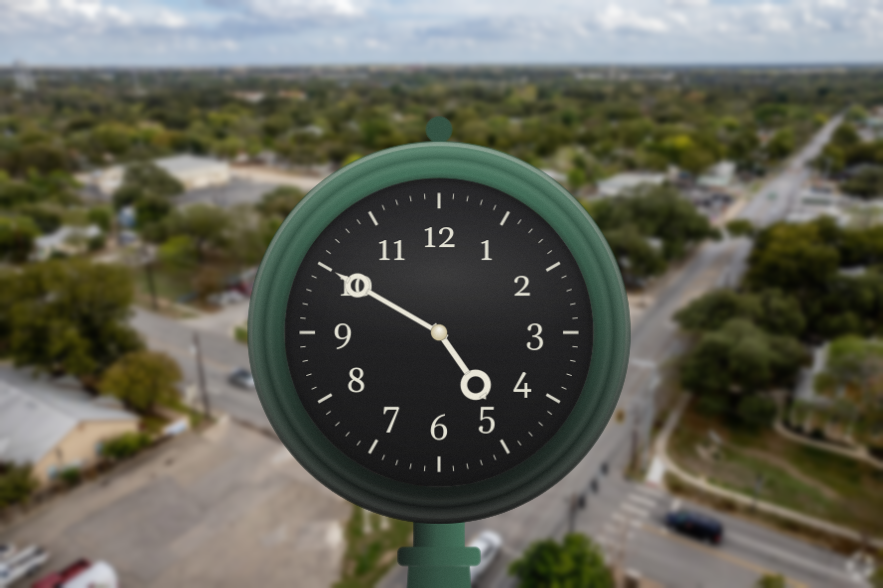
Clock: 4:50
